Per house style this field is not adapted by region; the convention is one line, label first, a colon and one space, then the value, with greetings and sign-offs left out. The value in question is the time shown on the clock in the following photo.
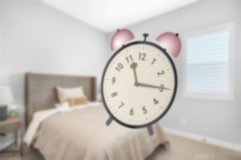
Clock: 11:15
